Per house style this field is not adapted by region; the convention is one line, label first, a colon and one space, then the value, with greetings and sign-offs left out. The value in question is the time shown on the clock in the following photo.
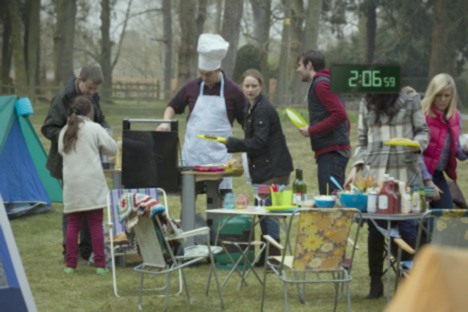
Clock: 2:06
